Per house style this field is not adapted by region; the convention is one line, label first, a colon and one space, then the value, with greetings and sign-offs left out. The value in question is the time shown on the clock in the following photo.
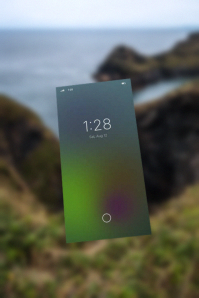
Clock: 1:28
